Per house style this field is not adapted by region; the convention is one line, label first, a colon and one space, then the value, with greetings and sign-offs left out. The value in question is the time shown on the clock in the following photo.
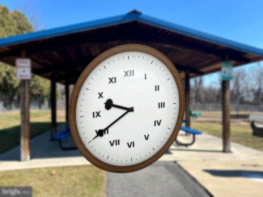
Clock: 9:40
